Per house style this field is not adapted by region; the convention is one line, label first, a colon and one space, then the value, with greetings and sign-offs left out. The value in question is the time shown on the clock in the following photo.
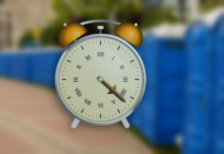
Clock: 4:22
